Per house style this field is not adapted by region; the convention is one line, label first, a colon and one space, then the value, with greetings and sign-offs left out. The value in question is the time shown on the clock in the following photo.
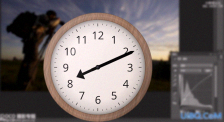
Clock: 8:11
